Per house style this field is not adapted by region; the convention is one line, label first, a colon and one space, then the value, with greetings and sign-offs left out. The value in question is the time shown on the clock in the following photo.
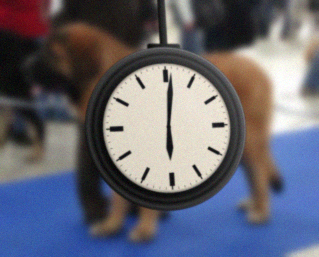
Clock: 6:01
